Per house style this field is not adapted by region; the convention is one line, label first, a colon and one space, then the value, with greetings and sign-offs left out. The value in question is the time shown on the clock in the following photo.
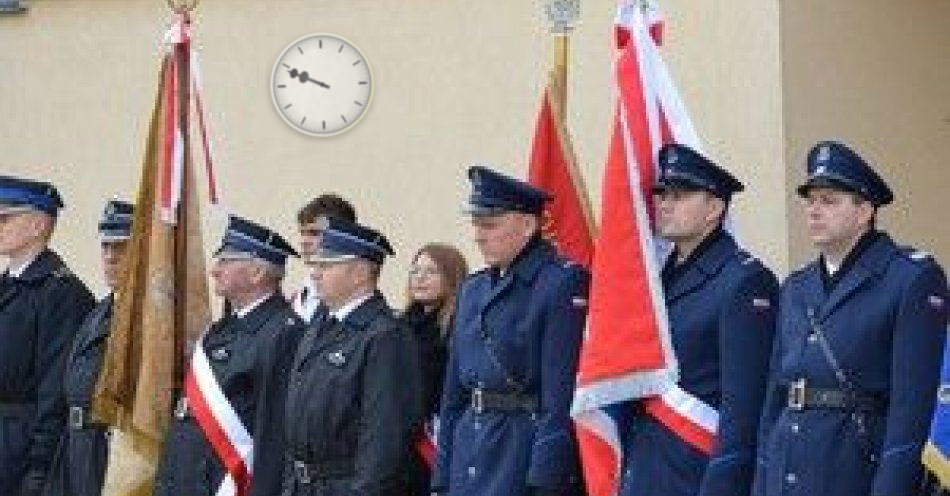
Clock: 9:49
